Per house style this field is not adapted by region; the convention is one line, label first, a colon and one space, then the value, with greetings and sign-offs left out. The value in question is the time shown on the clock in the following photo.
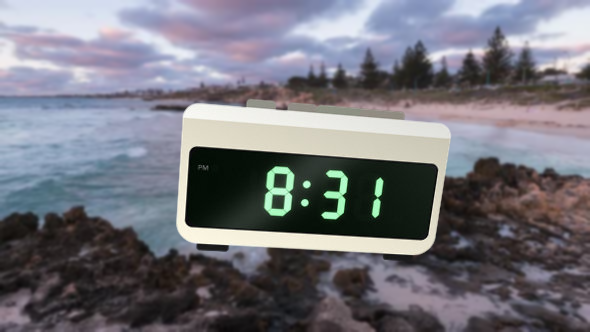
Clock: 8:31
